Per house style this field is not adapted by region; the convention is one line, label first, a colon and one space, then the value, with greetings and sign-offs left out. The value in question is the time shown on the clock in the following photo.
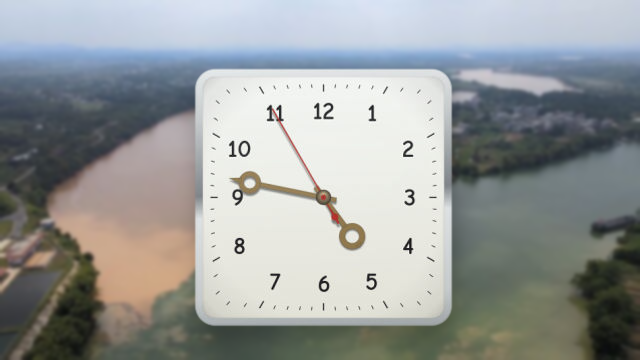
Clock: 4:46:55
